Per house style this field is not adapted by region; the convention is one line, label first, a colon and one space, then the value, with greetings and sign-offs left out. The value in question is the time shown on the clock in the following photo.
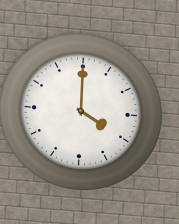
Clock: 4:00
